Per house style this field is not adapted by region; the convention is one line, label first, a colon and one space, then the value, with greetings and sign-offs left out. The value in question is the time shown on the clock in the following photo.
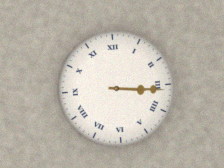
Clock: 3:16
